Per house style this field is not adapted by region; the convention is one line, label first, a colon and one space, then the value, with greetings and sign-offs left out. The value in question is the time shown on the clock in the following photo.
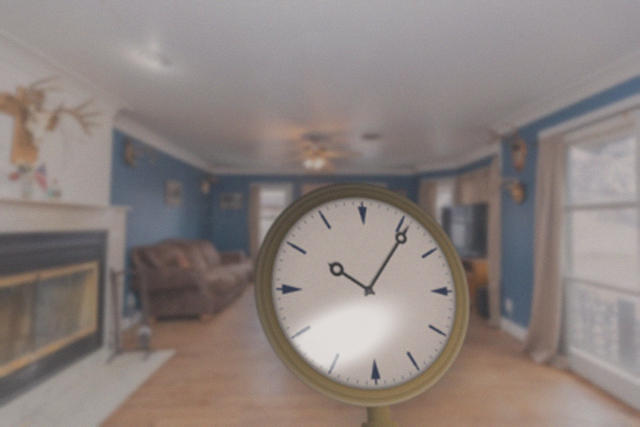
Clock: 10:06
